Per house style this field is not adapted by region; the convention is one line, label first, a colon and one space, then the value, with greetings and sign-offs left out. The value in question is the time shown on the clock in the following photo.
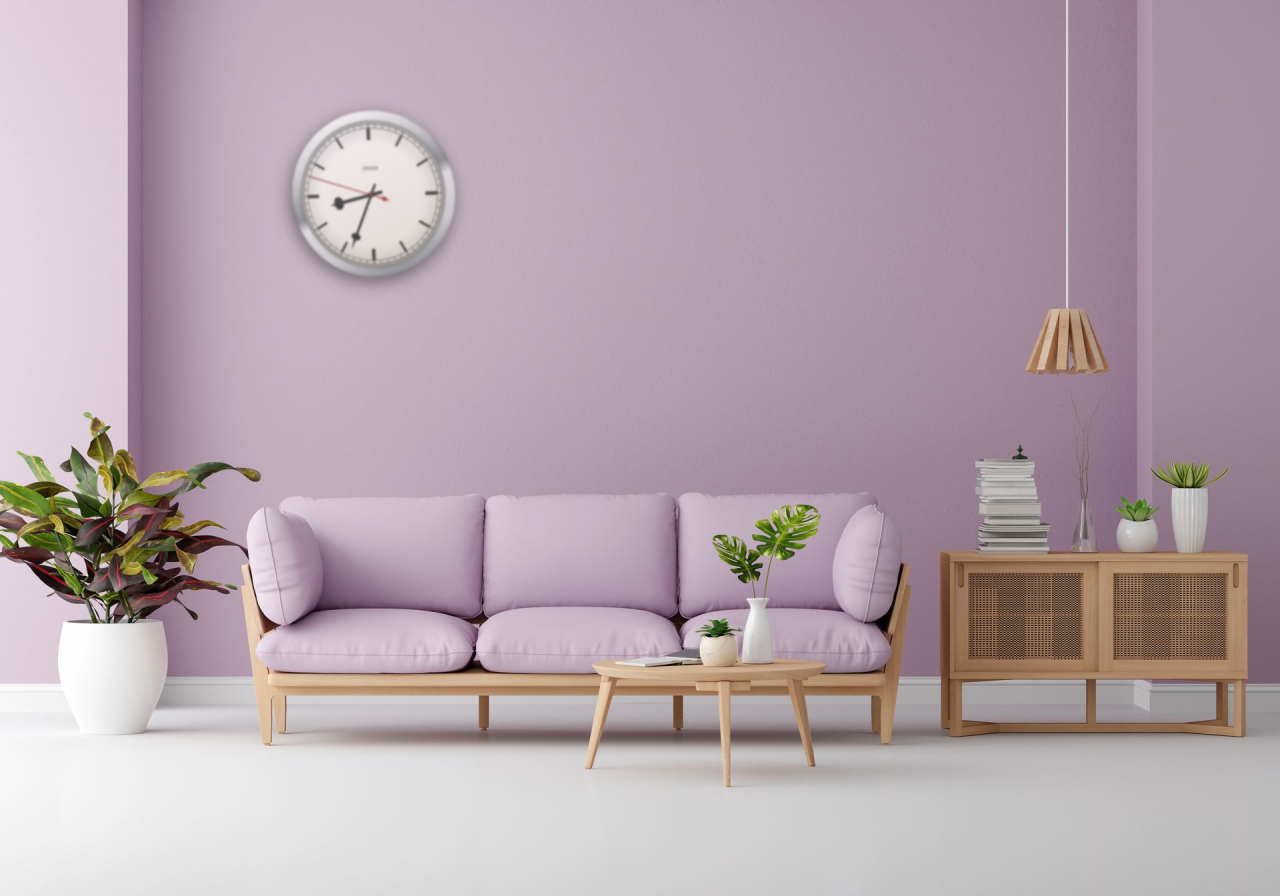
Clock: 8:33:48
